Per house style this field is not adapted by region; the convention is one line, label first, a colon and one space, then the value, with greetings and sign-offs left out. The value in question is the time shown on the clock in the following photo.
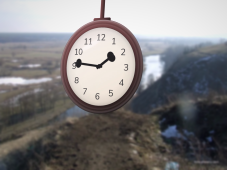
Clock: 1:46
